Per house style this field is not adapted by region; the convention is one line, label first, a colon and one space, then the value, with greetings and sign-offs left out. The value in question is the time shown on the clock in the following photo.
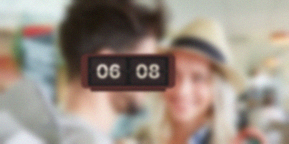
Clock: 6:08
